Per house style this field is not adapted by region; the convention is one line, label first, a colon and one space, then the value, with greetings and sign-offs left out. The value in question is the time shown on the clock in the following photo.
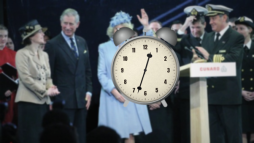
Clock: 12:33
